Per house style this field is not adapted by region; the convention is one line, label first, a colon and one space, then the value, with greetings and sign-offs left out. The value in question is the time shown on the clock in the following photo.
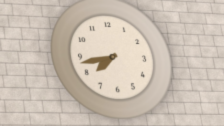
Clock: 7:43
